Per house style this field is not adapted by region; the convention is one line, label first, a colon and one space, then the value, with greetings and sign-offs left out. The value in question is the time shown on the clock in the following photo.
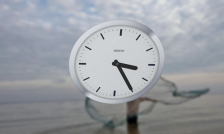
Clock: 3:25
